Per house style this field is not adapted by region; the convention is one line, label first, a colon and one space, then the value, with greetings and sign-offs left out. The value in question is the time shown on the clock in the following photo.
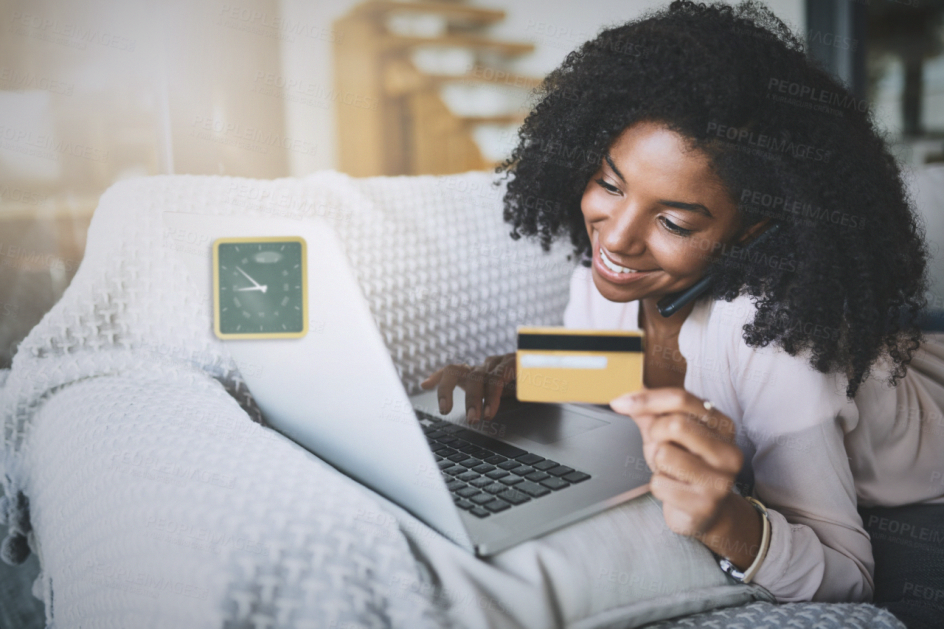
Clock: 8:52
